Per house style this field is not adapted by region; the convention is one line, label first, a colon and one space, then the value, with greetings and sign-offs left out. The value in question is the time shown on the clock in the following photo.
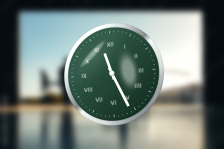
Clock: 11:26
